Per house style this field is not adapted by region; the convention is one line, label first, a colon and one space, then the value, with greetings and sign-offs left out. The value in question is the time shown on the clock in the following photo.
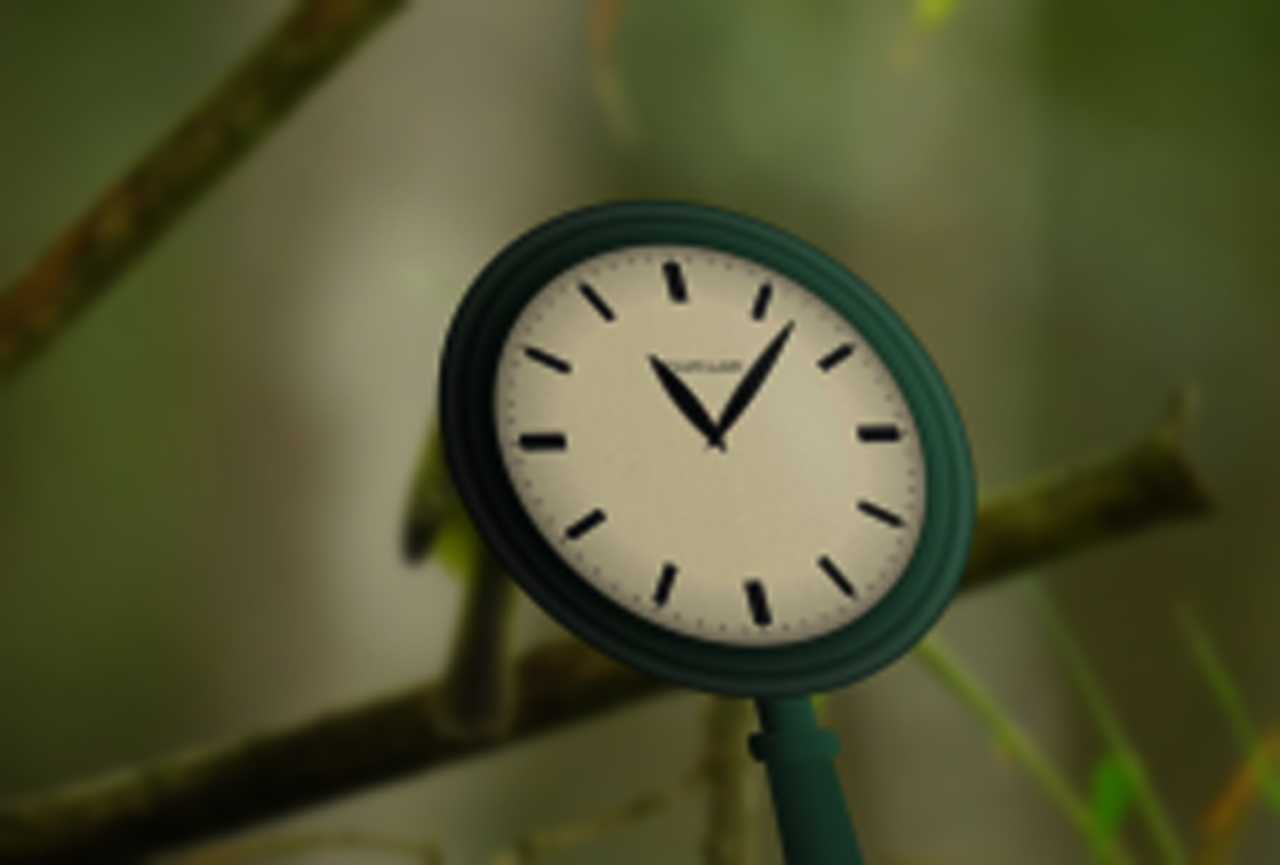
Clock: 11:07
